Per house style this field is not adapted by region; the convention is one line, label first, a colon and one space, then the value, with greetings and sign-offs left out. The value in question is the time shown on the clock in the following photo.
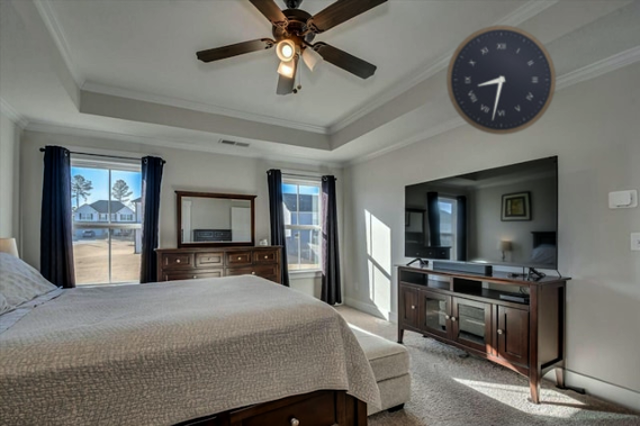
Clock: 8:32
